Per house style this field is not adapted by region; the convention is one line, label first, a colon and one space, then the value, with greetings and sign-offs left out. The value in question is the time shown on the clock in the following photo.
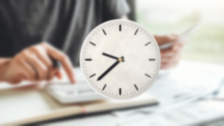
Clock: 9:38
